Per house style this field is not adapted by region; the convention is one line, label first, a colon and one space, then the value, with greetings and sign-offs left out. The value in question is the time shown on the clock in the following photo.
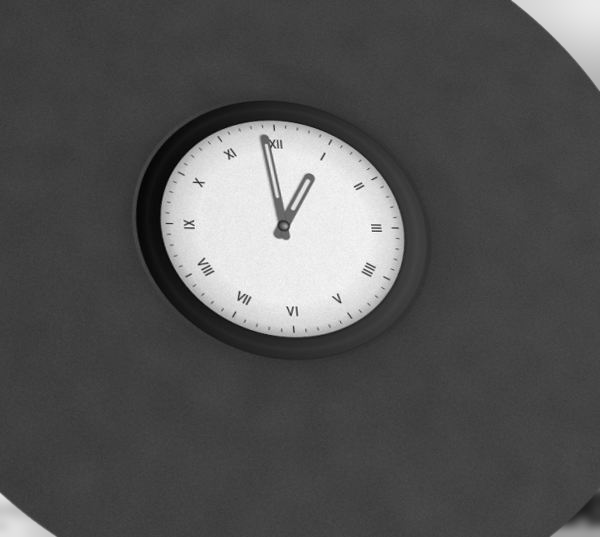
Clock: 12:59
